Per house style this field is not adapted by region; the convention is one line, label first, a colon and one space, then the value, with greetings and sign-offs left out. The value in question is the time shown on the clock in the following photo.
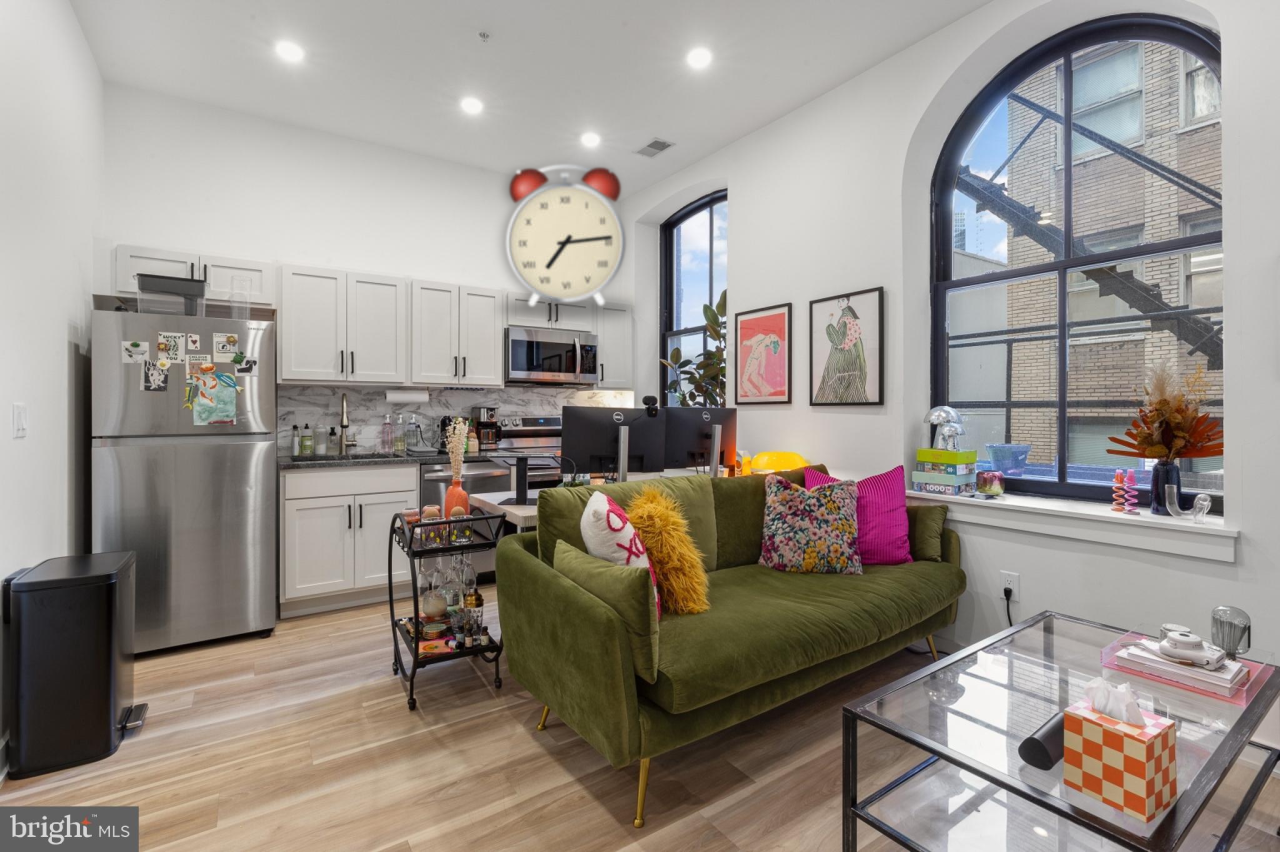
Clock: 7:14
